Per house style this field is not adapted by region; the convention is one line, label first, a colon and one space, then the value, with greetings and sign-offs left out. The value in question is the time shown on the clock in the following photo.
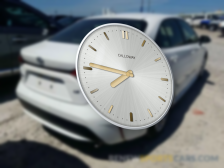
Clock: 7:46
